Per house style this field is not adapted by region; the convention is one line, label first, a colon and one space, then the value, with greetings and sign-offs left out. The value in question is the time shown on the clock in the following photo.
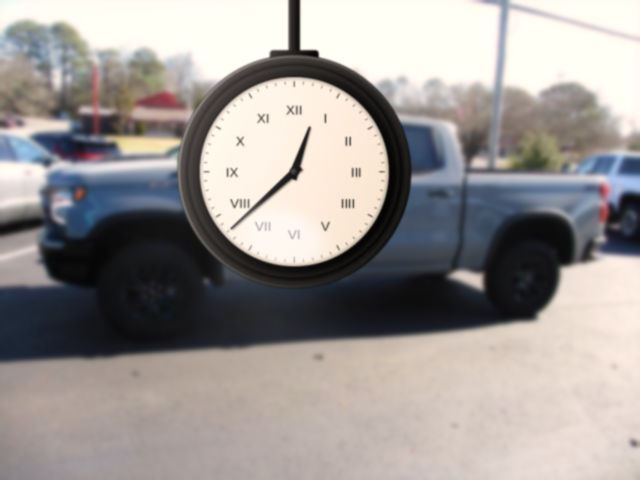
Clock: 12:38
